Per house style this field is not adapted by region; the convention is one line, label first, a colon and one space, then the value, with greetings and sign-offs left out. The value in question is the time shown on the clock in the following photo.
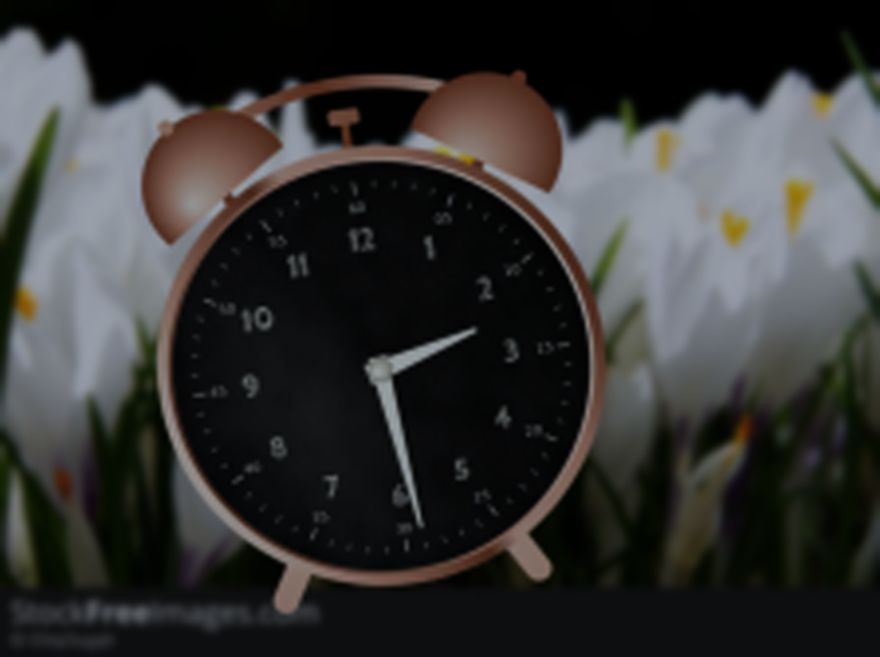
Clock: 2:29
